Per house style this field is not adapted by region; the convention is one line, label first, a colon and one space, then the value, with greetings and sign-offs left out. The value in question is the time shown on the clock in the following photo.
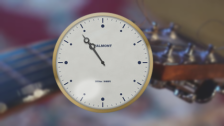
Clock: 10:54
